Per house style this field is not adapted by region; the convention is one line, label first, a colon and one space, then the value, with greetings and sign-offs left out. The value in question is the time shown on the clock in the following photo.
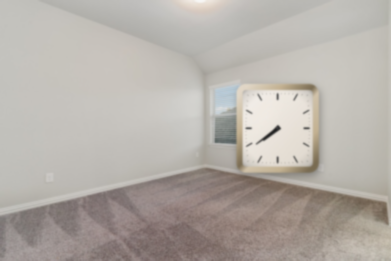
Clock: 7:39
